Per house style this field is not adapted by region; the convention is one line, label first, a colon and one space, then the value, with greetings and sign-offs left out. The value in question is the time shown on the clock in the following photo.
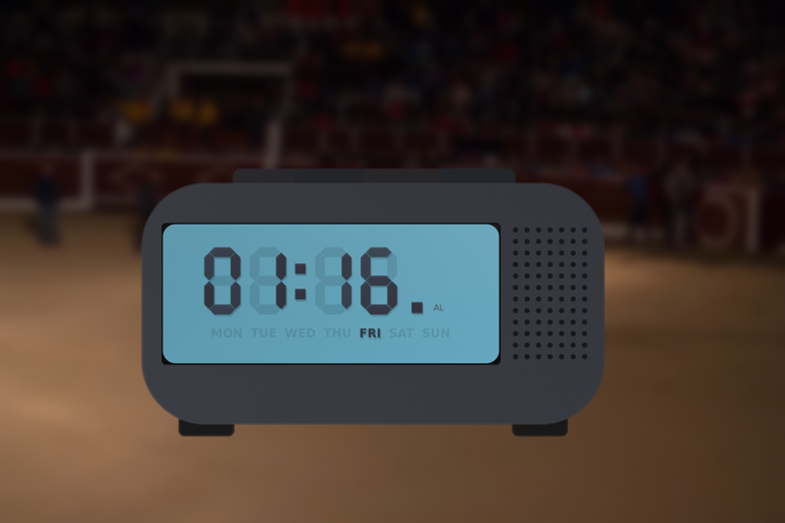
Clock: 1:16
